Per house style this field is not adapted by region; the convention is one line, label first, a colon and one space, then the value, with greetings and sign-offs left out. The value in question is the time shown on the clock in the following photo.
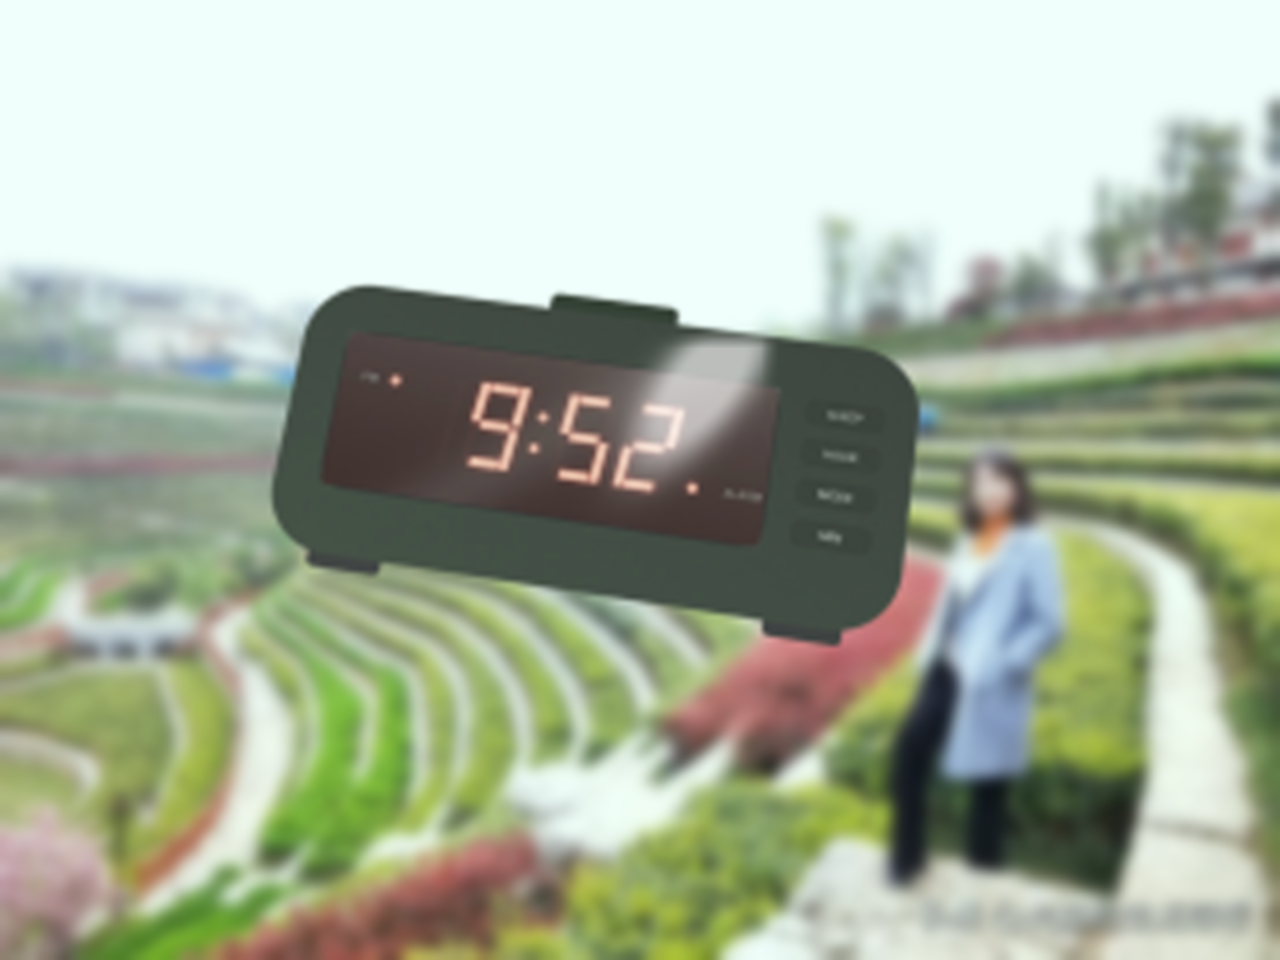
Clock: 9:52
